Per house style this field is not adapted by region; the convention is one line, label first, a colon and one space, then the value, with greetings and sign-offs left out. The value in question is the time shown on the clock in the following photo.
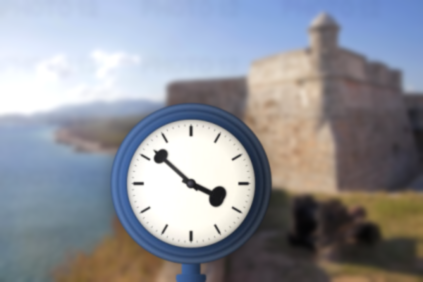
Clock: 3:52
